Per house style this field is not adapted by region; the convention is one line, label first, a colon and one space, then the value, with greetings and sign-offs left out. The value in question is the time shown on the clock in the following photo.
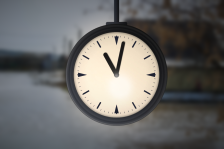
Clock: 11:02
